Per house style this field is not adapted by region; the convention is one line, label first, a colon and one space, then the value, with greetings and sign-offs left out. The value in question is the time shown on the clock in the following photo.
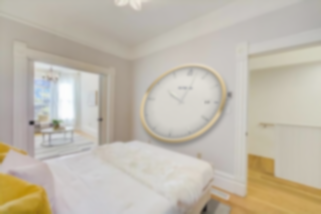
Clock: 10:02
